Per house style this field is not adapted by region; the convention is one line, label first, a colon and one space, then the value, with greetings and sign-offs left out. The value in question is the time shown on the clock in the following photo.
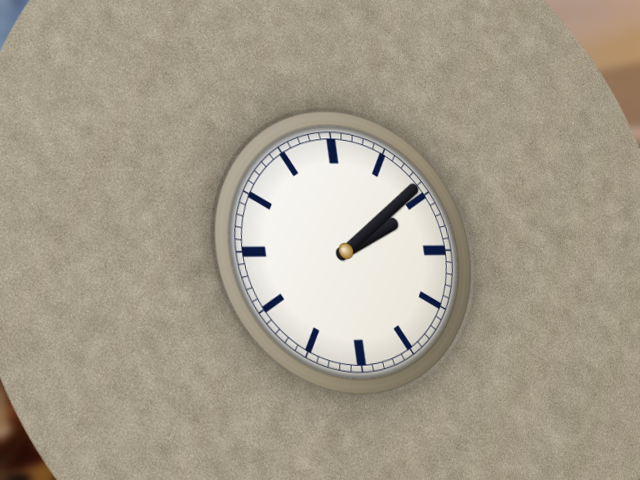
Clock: 2:09
